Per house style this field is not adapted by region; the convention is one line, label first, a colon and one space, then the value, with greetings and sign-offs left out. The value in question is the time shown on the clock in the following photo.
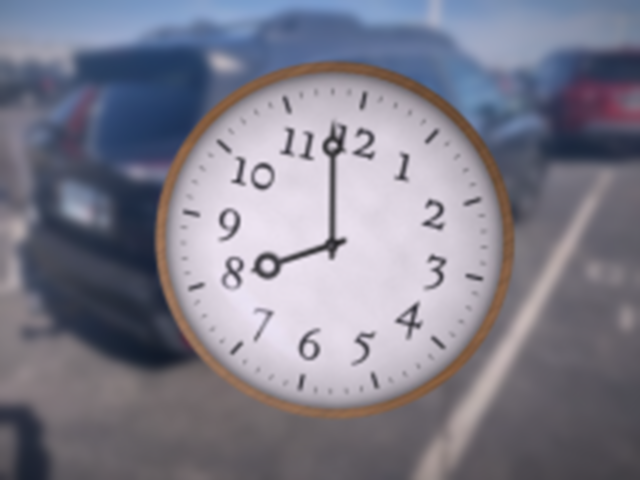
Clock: 7:58
